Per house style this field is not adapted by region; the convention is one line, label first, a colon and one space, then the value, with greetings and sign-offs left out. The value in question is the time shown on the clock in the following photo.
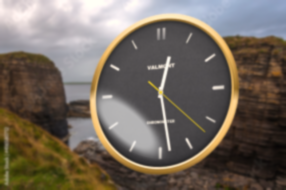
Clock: 12:28:22
